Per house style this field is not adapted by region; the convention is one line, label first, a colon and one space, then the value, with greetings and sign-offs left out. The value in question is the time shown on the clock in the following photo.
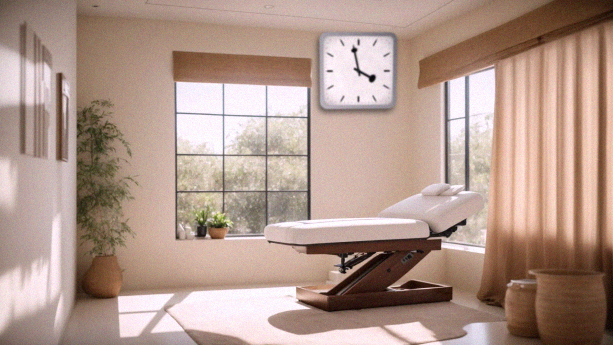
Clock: 3:58
